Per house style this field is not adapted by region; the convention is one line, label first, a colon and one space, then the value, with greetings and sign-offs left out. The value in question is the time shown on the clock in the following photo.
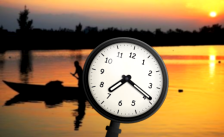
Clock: 7:19
